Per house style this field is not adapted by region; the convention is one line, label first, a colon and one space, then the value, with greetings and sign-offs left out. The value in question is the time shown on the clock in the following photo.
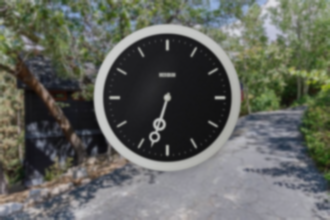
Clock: 6:33
